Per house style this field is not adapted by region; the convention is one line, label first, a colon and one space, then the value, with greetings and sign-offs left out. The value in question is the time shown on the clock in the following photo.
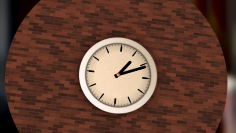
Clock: 1:11
